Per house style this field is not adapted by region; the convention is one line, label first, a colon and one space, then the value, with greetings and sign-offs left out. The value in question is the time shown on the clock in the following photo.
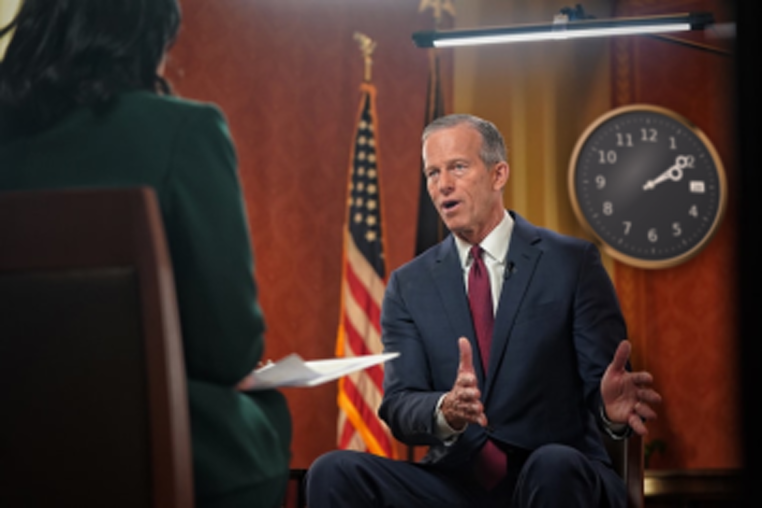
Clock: 2:09
